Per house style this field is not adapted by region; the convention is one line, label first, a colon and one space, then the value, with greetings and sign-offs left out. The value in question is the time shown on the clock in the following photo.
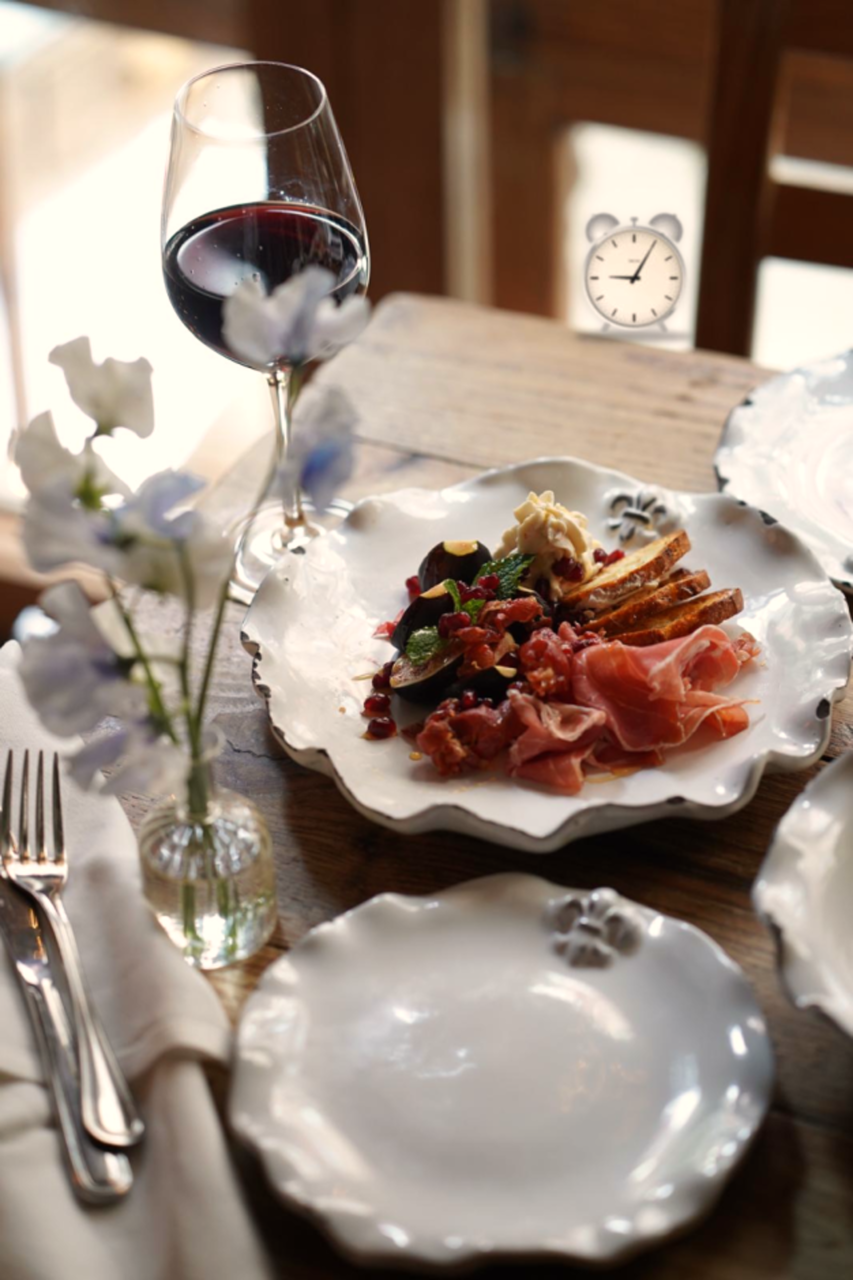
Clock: 9:05
